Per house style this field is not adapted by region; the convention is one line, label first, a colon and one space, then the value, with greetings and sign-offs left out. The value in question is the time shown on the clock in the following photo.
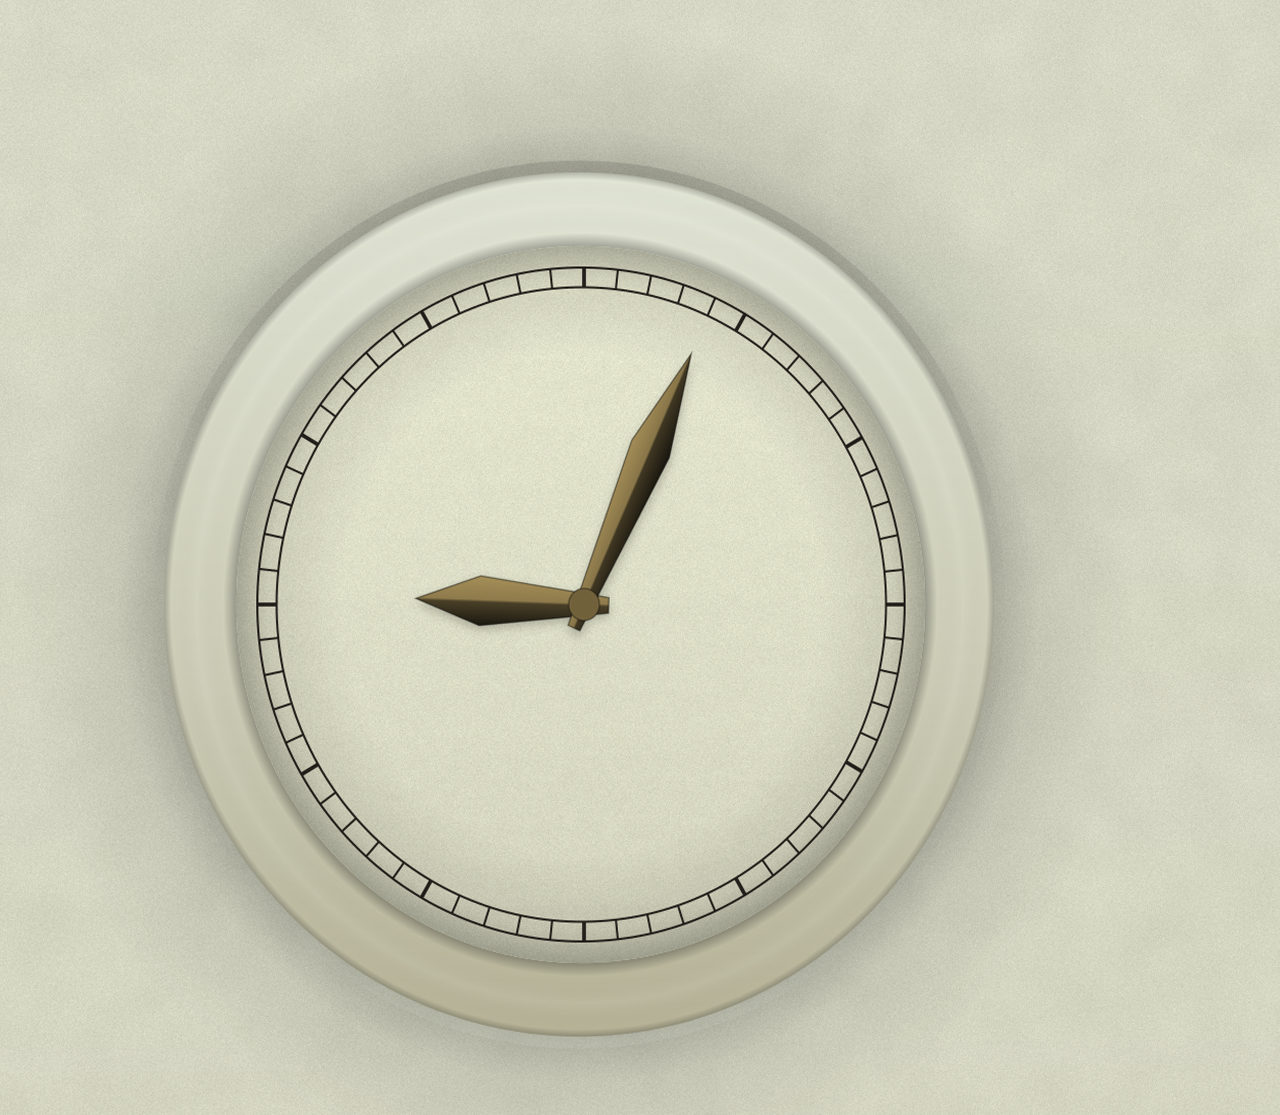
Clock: 9:04
